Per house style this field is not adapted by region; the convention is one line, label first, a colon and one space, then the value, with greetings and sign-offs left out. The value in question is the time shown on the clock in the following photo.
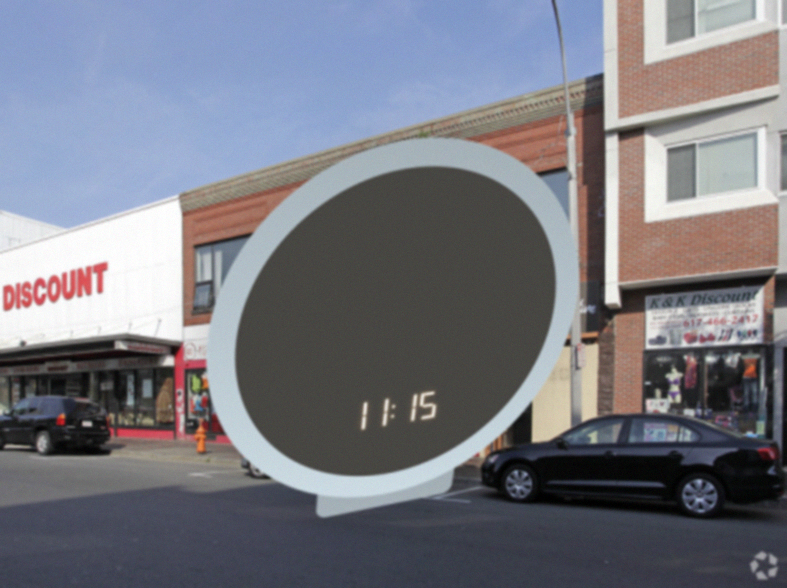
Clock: 11:15
